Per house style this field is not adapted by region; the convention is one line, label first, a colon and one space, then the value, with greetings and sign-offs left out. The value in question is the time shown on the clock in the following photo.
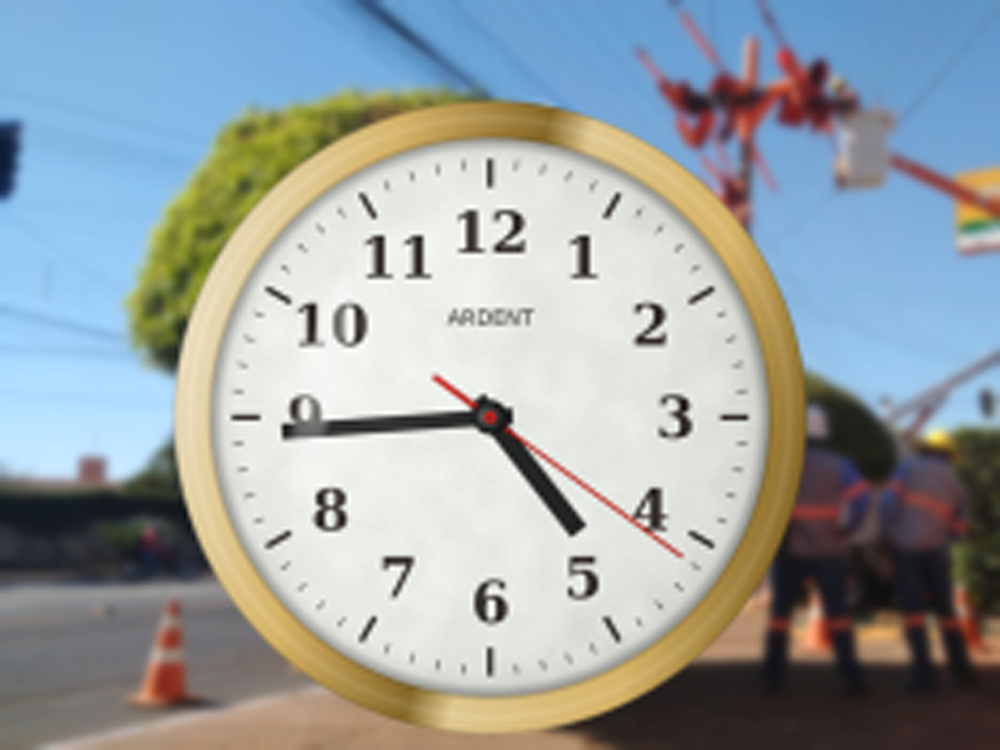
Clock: 4:44:21
